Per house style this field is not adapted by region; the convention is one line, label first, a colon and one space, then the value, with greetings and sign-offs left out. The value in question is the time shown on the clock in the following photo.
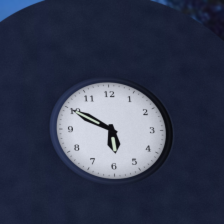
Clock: 5:50
